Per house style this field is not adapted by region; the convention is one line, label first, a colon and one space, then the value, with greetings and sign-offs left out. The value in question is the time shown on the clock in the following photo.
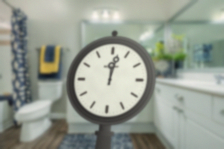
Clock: 12:02
